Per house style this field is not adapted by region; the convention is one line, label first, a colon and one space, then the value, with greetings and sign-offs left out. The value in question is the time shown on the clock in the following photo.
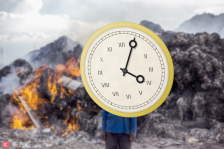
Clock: 4:04
